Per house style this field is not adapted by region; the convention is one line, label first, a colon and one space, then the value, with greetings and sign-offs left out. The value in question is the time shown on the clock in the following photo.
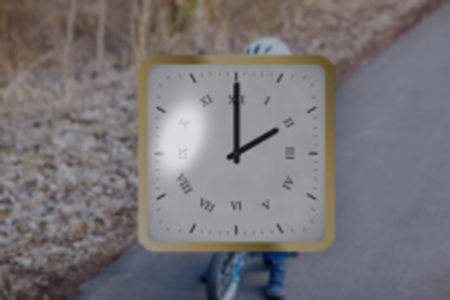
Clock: 2:00
